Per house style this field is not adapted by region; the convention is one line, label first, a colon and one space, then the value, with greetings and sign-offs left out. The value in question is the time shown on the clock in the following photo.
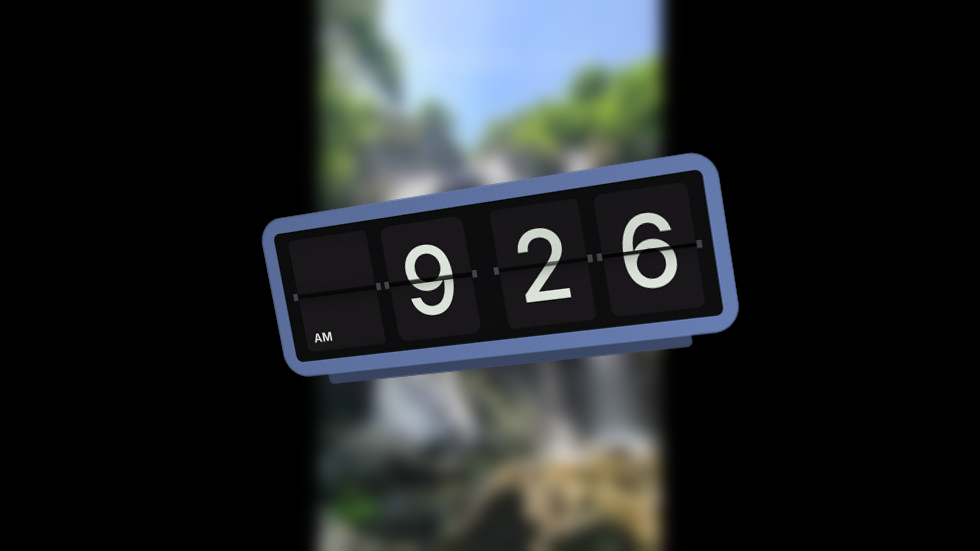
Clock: 9:26
